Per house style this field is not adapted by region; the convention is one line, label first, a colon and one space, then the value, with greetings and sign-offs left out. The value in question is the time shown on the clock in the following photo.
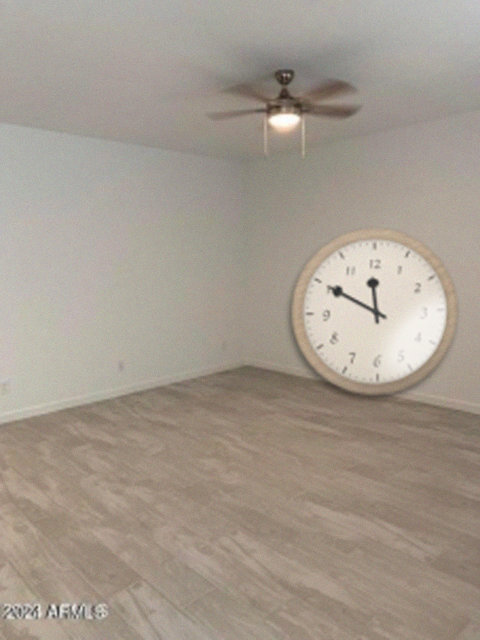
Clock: 11:50
